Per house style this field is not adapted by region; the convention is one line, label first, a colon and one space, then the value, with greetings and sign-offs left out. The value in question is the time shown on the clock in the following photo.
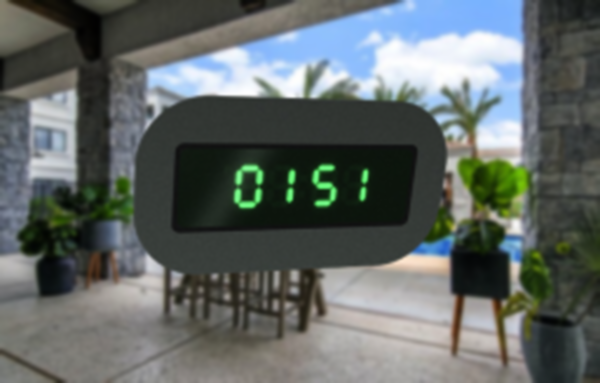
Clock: 1:51
